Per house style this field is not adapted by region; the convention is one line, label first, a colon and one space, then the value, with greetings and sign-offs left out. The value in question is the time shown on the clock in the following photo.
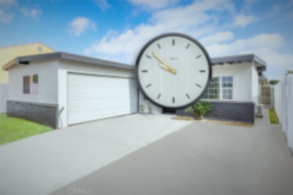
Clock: 9:52
